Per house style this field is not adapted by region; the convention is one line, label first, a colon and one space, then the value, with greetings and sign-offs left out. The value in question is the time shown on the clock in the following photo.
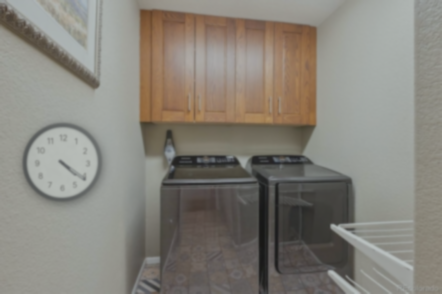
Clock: 4:21
